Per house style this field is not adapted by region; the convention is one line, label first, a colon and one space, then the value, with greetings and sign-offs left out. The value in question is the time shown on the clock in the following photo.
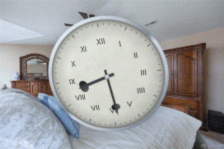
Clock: 8:29
